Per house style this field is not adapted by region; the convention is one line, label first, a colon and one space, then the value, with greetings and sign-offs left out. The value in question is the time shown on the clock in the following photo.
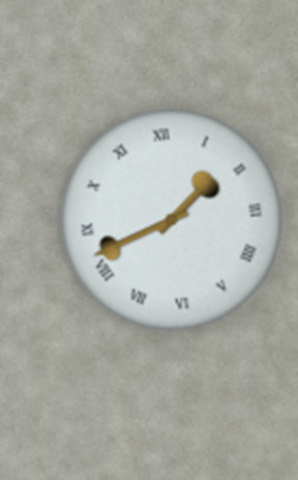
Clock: 1:42
